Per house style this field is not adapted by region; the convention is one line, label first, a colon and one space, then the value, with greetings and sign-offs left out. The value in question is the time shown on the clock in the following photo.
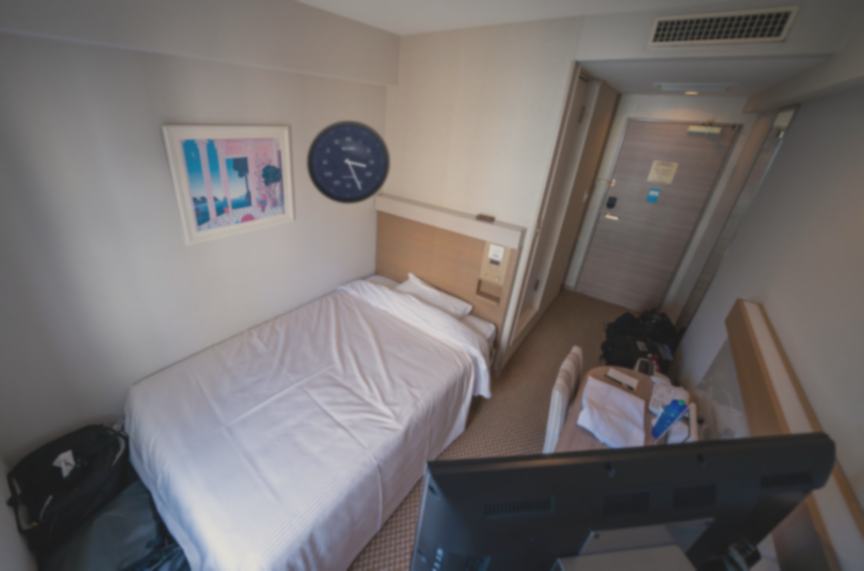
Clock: 3:26
